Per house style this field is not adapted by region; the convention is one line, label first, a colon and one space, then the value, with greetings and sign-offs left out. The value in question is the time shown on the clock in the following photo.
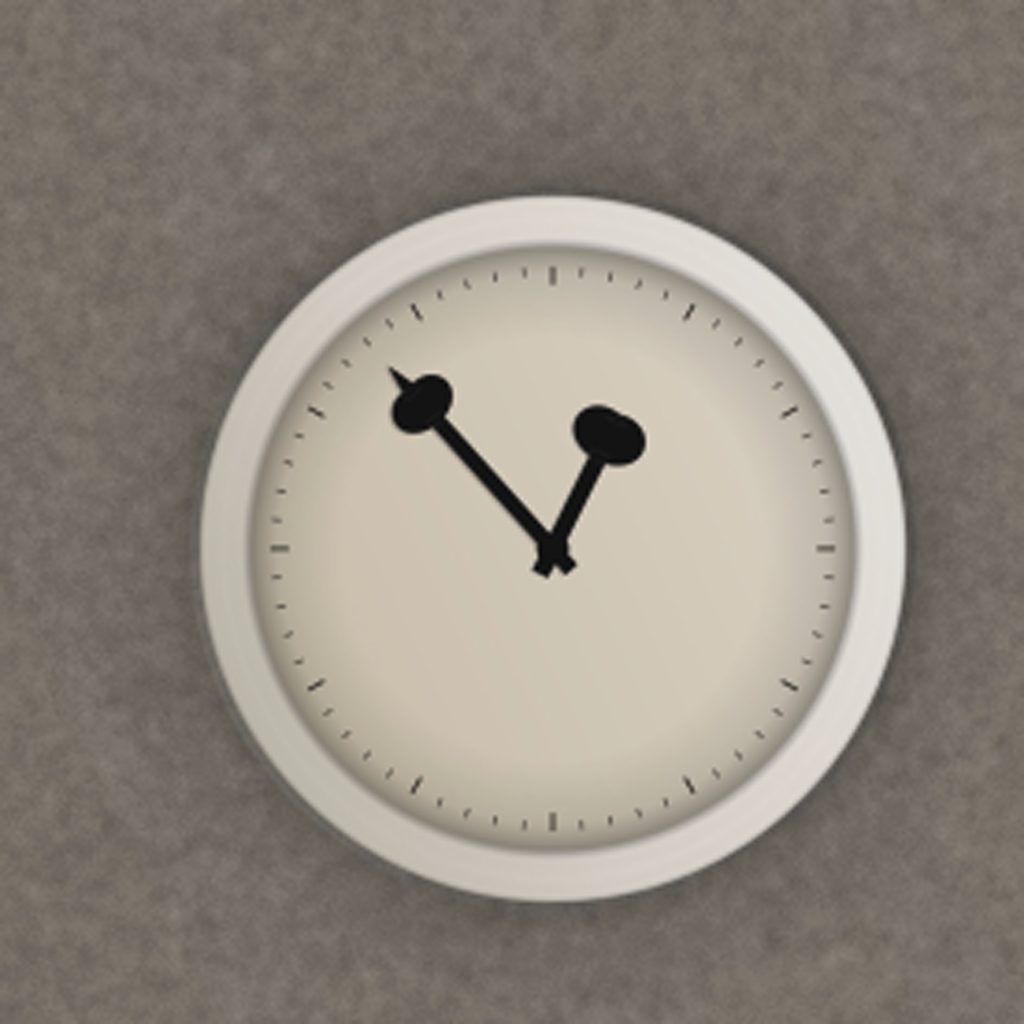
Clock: 12:53
